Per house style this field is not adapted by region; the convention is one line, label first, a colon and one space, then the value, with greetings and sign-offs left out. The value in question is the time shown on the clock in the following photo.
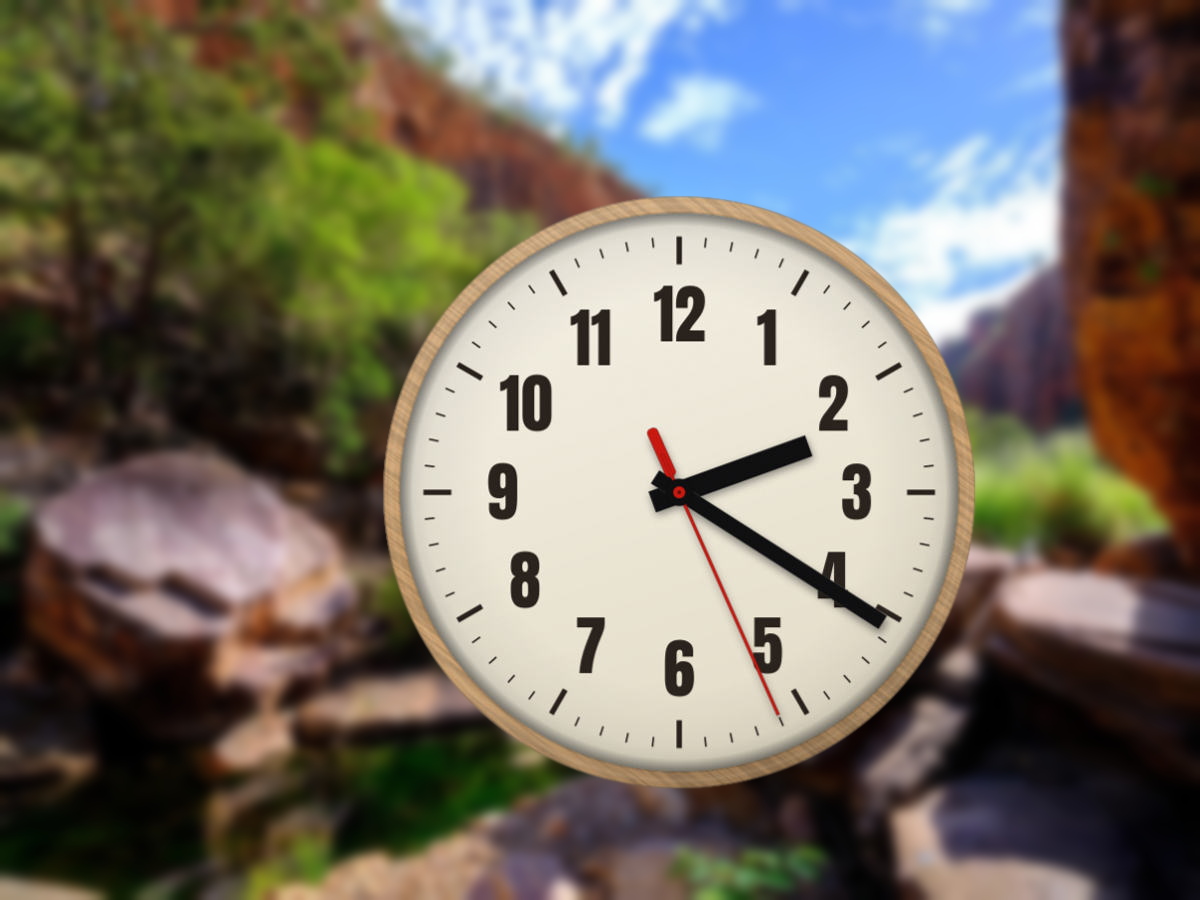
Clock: 2:20:26
